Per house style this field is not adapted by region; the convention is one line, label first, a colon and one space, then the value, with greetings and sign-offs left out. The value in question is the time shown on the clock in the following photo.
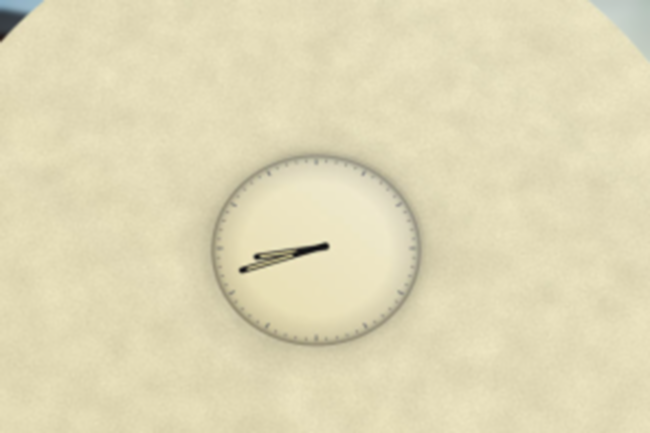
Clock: 8:42
